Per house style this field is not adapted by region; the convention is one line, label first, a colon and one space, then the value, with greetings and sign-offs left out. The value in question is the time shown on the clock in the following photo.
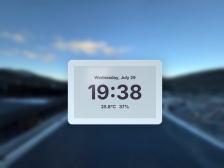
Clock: 19:38
